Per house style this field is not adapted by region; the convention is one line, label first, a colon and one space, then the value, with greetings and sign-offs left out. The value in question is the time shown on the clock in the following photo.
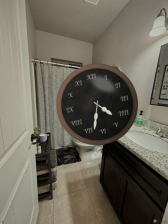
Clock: 4:33
